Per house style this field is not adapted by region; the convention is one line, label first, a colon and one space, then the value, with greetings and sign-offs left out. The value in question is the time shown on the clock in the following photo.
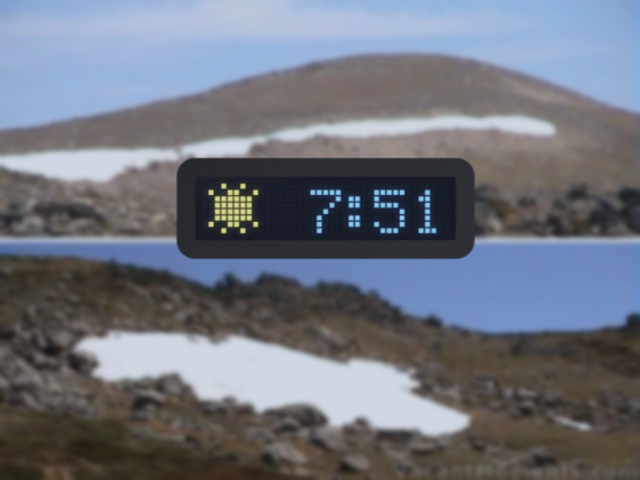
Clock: 7:51
